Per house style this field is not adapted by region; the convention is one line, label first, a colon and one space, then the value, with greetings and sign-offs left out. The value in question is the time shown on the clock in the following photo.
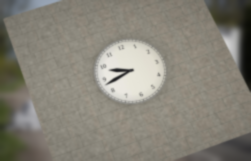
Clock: 9:43
